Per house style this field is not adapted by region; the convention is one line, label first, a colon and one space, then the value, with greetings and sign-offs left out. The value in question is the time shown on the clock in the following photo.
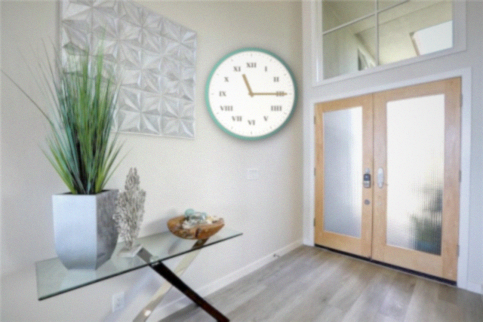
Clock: 11:15
